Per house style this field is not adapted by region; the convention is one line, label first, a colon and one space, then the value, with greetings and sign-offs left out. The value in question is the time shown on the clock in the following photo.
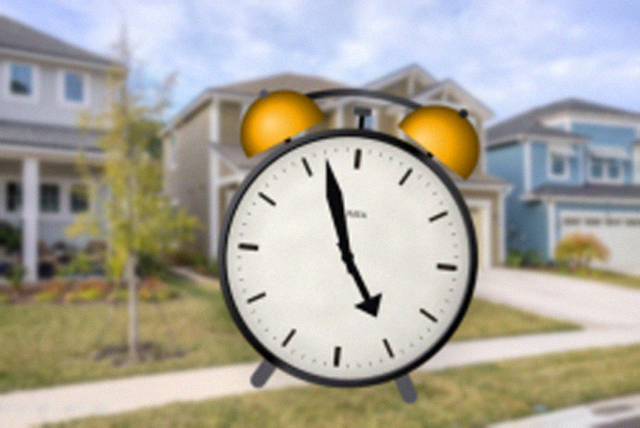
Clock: 4:57
